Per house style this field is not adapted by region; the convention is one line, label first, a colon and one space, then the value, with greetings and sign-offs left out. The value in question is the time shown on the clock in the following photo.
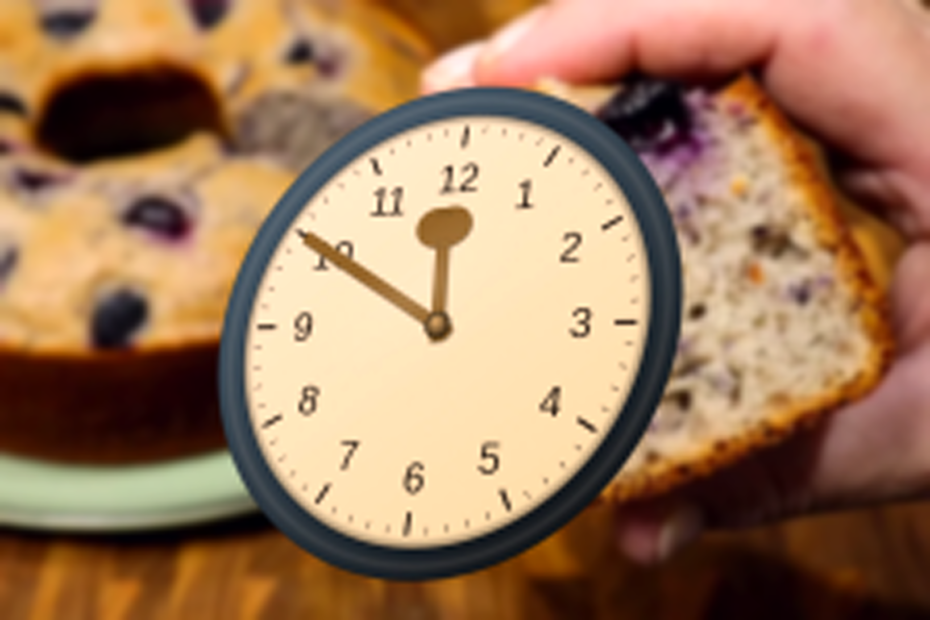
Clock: 11:50
